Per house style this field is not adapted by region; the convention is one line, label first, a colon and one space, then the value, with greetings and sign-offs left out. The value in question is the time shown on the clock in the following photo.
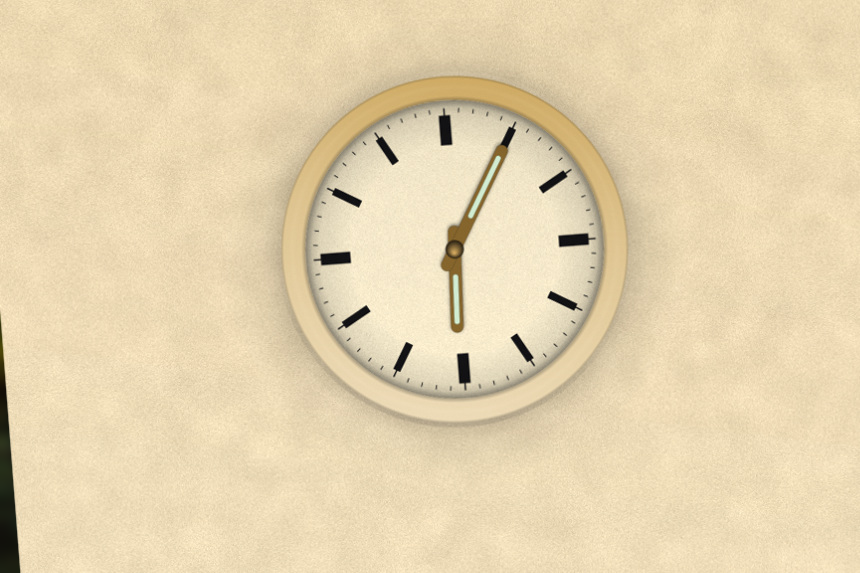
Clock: 6:05
